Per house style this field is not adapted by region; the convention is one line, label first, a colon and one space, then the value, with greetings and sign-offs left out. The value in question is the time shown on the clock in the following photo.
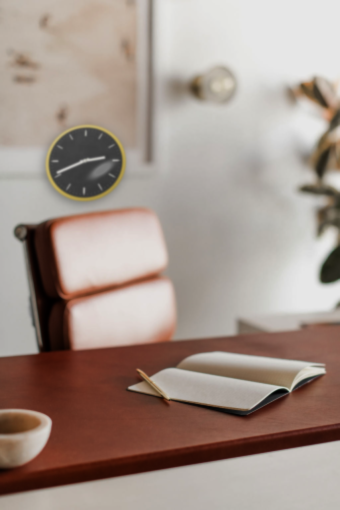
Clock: 2:41
